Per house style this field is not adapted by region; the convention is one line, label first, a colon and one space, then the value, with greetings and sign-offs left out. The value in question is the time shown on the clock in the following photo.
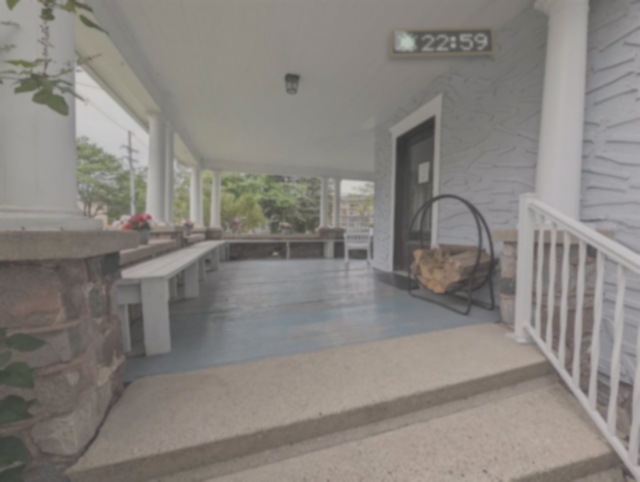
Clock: 22:59
